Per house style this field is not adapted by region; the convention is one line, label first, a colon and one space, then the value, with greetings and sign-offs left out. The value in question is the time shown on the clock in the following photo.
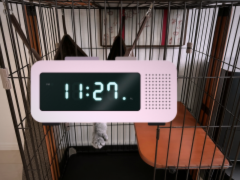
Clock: 11:27
